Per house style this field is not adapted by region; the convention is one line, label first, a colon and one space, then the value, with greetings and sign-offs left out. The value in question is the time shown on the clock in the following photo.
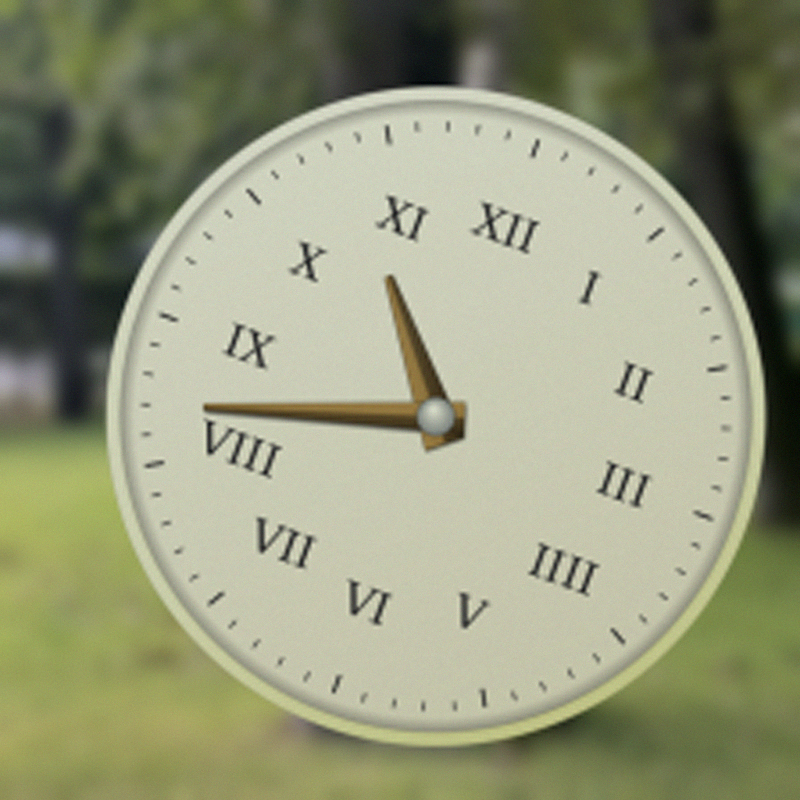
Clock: 10:42
